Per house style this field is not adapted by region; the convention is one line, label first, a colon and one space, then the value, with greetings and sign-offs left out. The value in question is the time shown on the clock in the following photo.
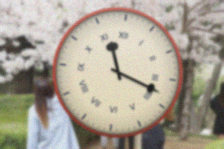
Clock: 11:18
